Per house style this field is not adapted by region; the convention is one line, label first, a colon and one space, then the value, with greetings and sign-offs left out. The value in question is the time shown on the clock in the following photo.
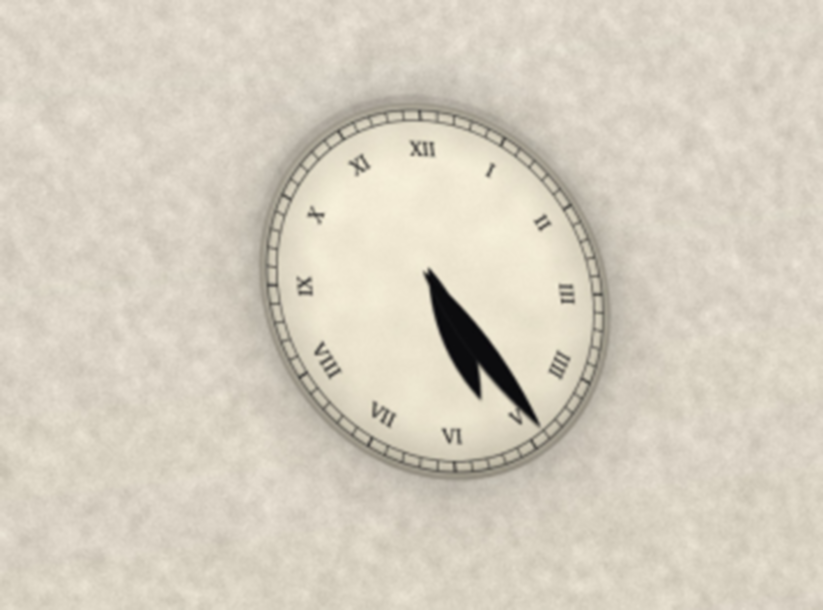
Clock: 5:24
